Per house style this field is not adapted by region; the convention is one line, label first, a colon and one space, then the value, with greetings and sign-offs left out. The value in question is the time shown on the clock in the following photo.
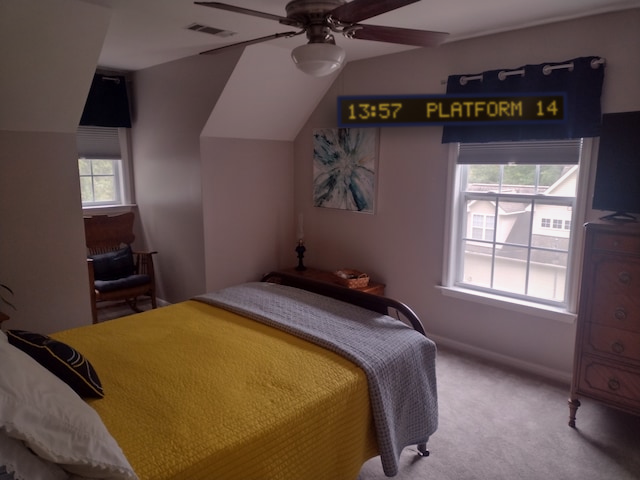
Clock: 13:57
